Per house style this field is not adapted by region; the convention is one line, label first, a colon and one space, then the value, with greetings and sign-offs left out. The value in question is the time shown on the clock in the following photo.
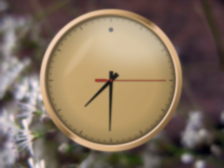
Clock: 7:30:15
